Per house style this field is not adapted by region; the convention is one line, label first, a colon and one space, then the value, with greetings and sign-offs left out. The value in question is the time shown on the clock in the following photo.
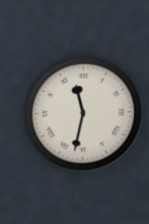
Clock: 11:32
